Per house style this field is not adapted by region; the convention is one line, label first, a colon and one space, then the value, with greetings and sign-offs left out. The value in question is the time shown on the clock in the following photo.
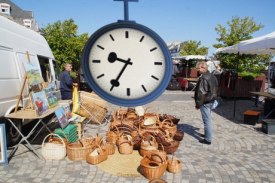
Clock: 9:35
